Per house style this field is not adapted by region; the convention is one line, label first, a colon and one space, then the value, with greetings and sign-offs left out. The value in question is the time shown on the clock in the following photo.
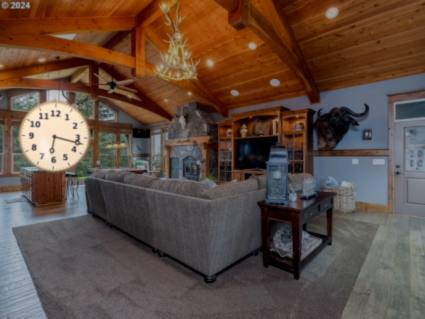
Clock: 6:17
